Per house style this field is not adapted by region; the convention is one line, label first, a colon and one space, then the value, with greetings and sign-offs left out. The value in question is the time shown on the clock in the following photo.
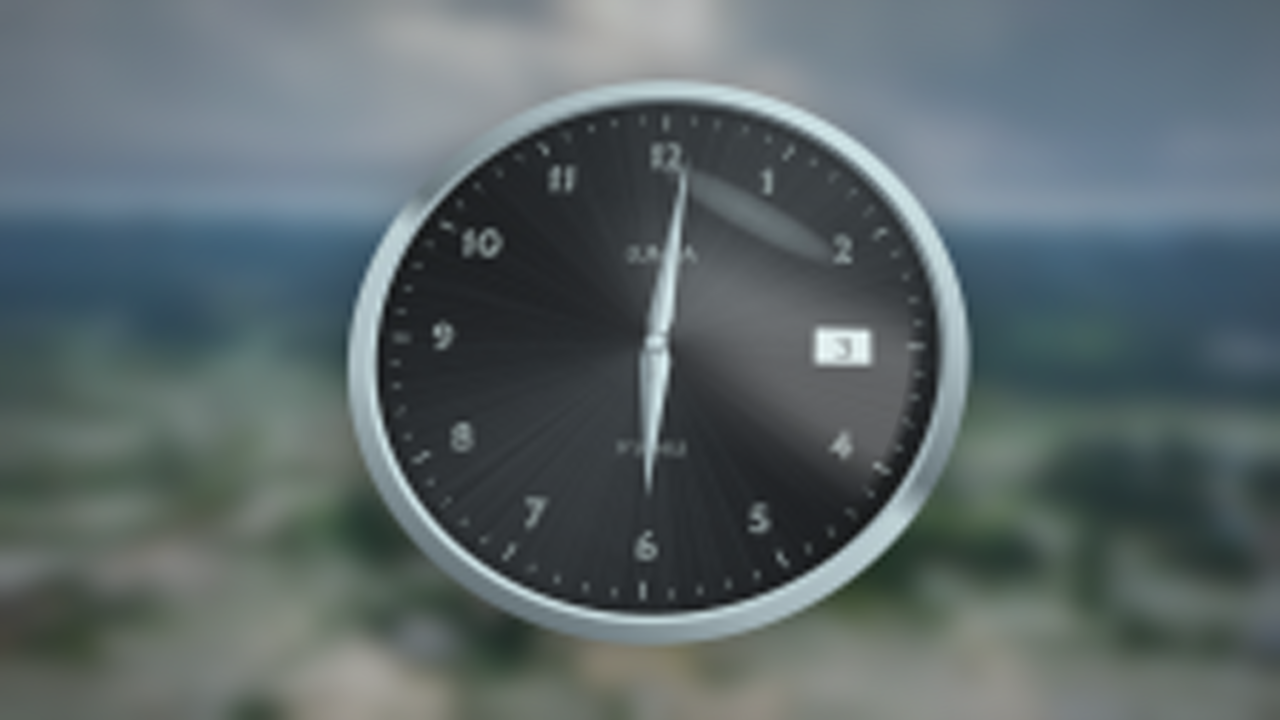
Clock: 6:01
